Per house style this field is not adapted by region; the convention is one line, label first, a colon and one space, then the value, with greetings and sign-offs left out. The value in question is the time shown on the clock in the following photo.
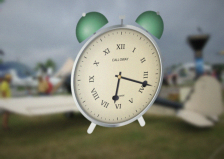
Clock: 6:18
